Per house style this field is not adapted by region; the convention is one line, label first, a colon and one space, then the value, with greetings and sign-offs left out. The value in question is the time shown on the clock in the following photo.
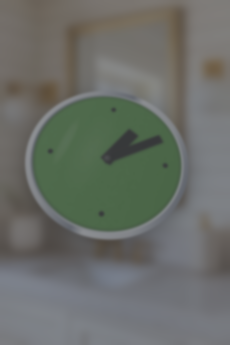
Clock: 1:10
